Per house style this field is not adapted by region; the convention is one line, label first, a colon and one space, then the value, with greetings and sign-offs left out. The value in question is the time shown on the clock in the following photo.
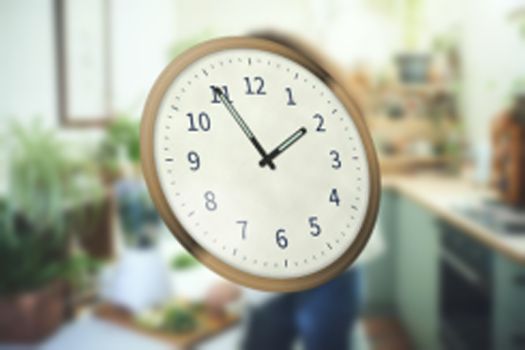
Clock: 1:55
